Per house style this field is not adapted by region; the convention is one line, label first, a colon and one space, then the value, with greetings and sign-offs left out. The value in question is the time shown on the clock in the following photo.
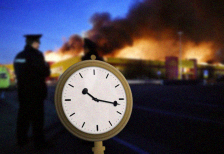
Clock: 10:17
